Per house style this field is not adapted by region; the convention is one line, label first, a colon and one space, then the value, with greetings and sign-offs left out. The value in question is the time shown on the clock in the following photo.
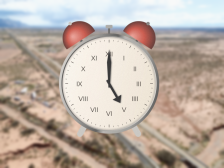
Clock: 5:00
